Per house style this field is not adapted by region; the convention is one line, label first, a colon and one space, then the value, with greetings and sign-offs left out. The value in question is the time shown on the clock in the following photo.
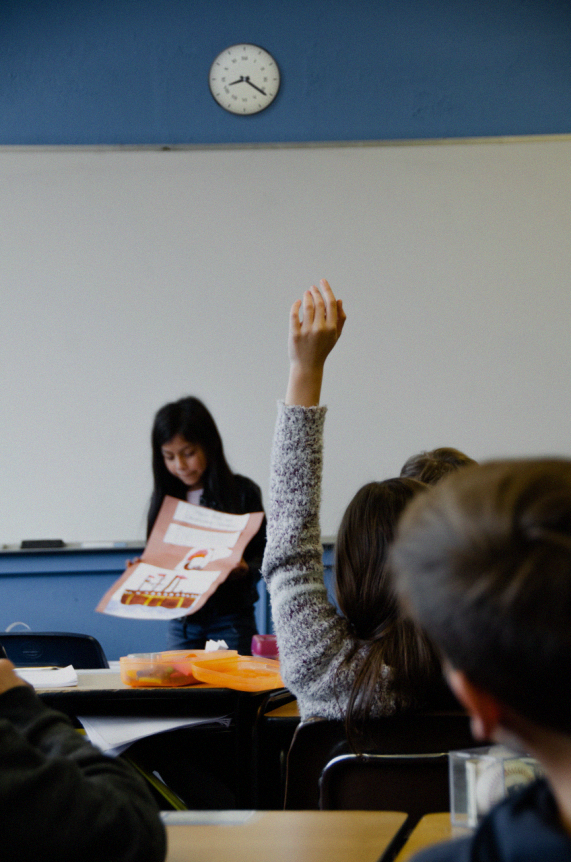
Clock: 8:21
